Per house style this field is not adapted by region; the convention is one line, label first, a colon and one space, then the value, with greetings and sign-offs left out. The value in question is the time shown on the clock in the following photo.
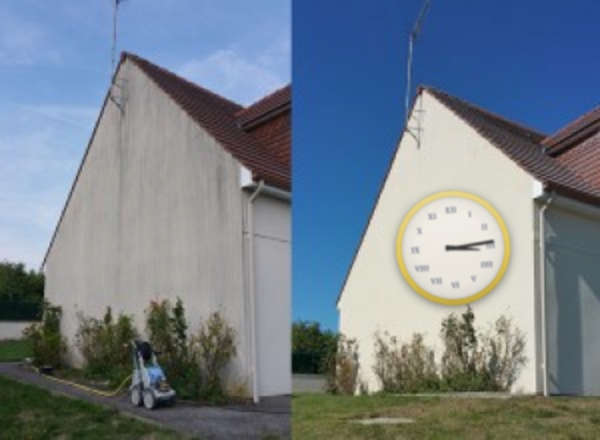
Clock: 3:14
